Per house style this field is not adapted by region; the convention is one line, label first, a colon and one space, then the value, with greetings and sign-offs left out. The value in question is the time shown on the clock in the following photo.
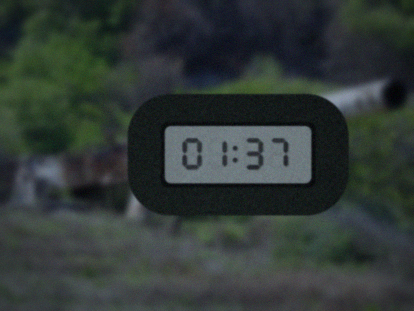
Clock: 1:37
